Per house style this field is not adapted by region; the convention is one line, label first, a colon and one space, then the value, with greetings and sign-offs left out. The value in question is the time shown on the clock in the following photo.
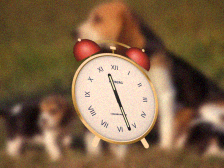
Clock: 11:27
